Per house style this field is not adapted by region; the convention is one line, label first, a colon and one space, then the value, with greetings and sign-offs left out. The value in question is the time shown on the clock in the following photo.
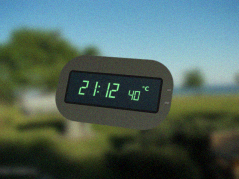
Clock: 21:12
